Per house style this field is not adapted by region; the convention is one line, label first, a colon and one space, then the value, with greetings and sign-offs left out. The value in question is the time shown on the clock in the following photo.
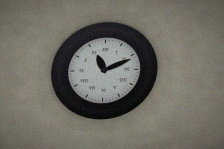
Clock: 11:11
